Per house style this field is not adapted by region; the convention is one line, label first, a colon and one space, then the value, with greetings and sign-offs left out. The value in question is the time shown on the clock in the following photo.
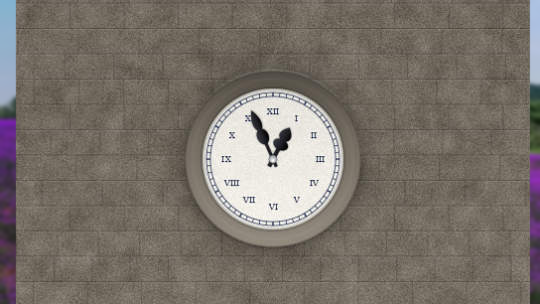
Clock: 12:56
